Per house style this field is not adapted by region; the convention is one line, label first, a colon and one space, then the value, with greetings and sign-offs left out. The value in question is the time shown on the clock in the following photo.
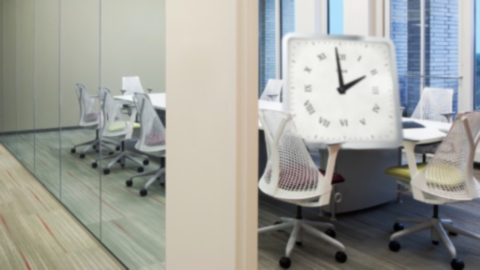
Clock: 1:59
